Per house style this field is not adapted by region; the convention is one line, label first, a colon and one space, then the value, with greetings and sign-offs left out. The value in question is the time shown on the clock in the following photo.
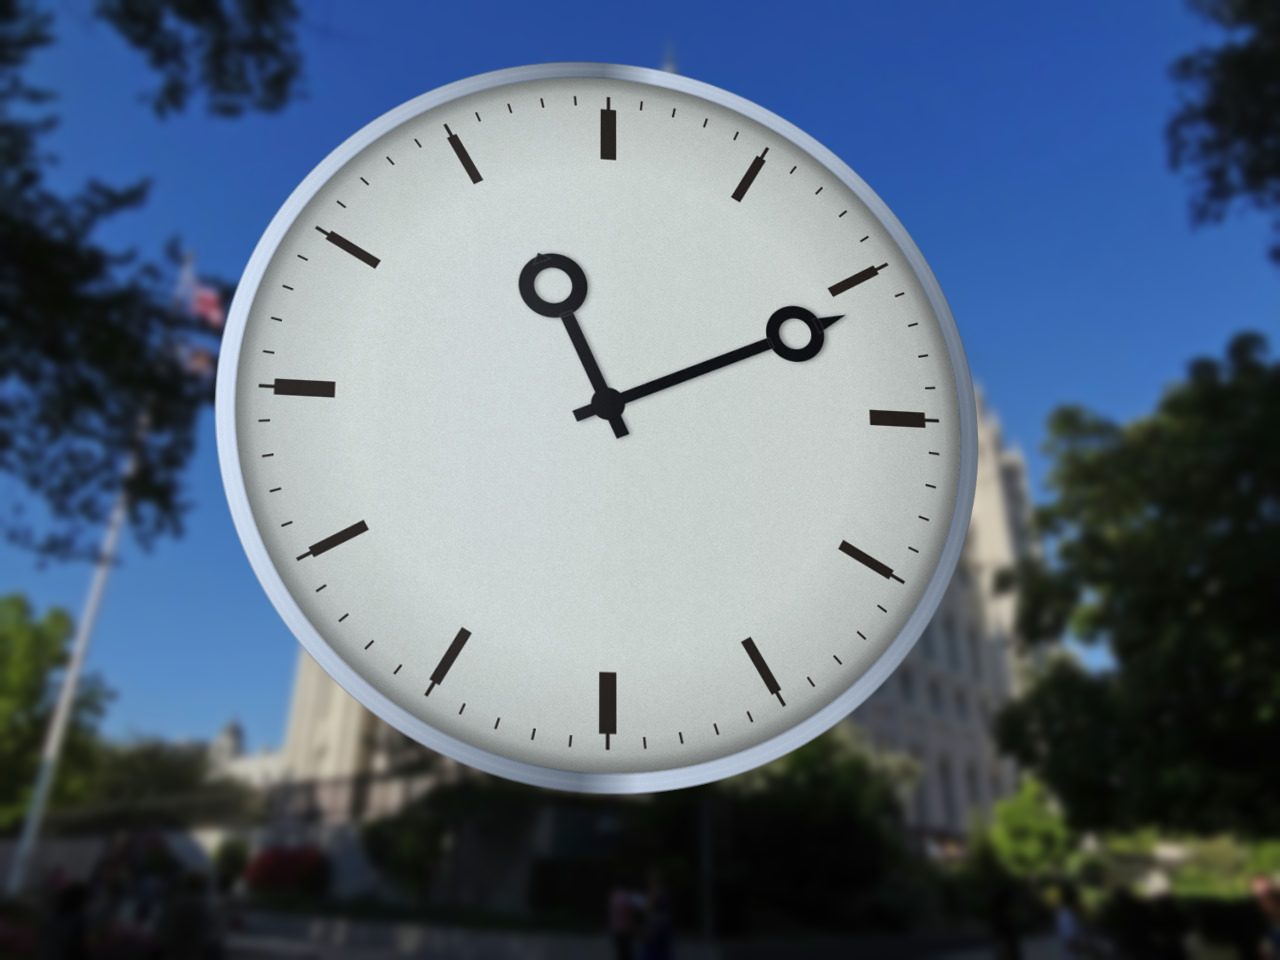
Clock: 11:11
